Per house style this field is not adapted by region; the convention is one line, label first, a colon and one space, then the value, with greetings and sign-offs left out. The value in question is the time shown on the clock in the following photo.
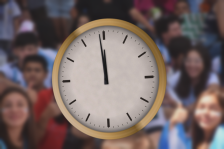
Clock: 11:59
